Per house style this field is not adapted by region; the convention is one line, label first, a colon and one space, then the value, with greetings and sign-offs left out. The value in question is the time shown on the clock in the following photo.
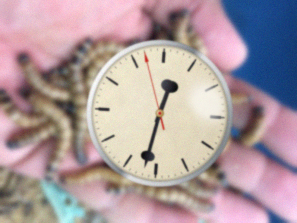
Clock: 12:31:57
